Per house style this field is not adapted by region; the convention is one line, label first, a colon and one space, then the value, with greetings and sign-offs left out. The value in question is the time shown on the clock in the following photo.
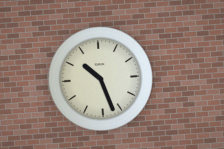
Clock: 10:27
